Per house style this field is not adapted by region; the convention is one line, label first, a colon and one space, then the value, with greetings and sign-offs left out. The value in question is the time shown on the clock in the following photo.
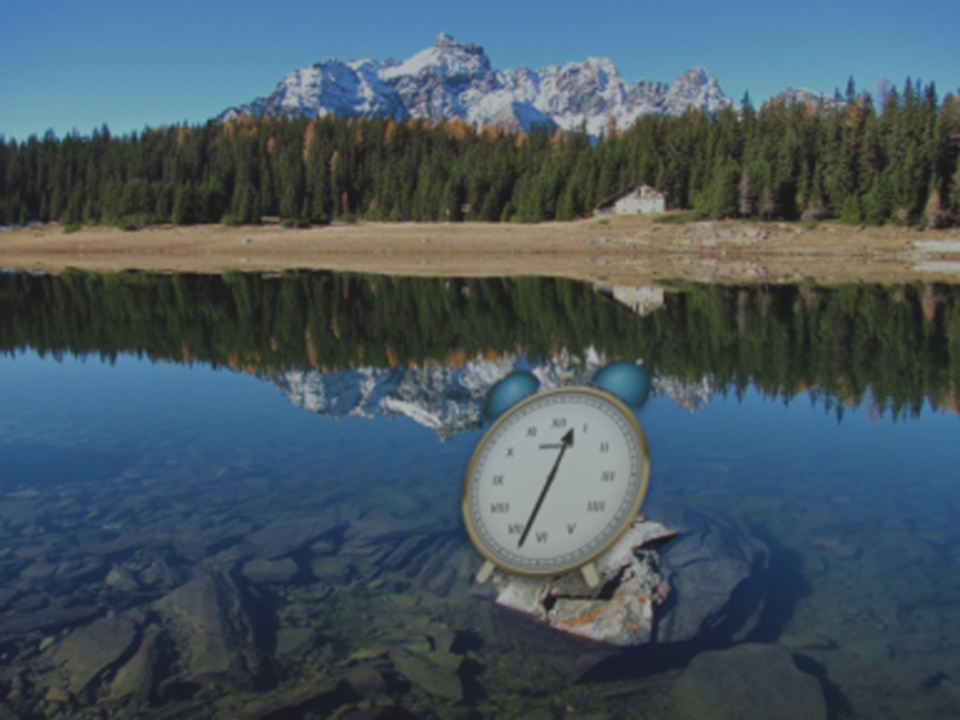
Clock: 12:33
